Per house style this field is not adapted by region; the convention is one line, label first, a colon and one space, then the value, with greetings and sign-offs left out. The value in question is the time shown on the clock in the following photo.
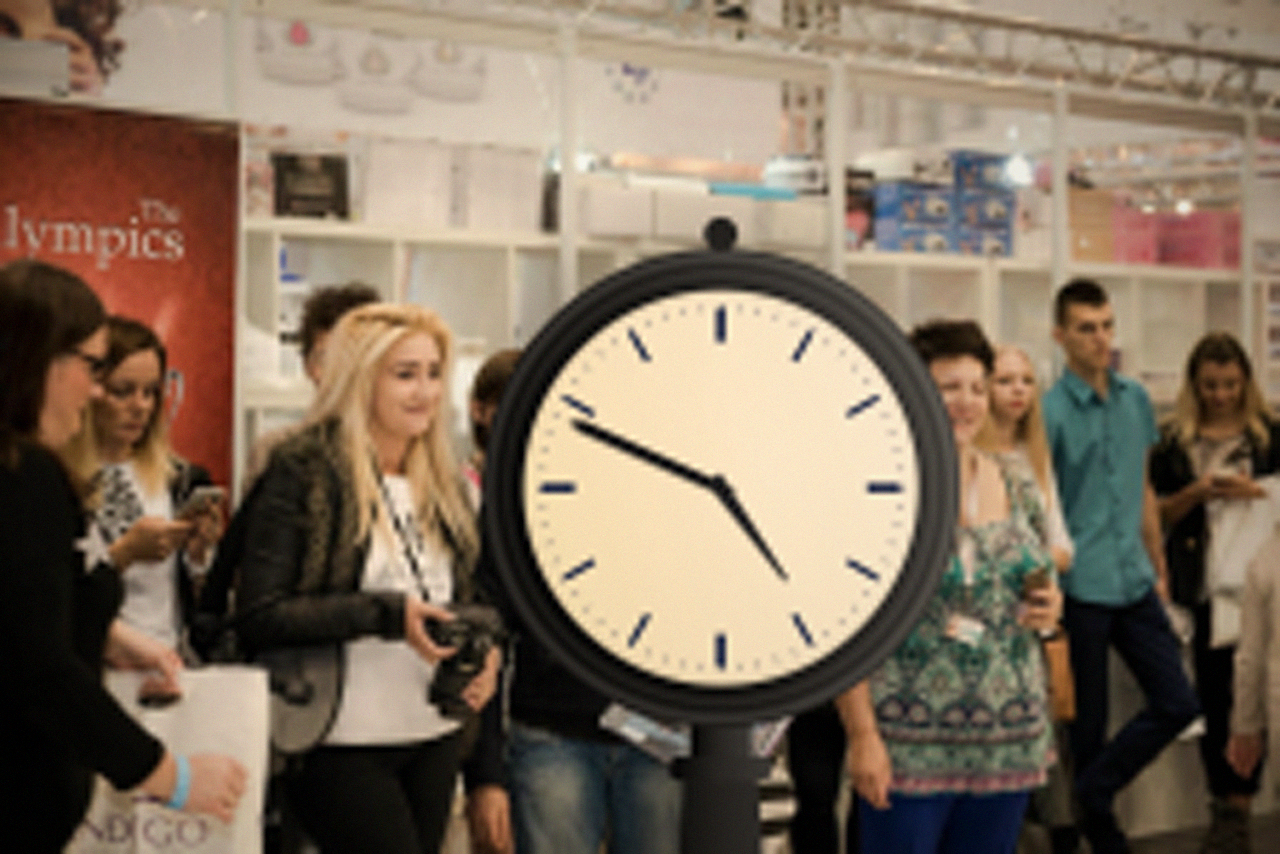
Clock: 4:49
